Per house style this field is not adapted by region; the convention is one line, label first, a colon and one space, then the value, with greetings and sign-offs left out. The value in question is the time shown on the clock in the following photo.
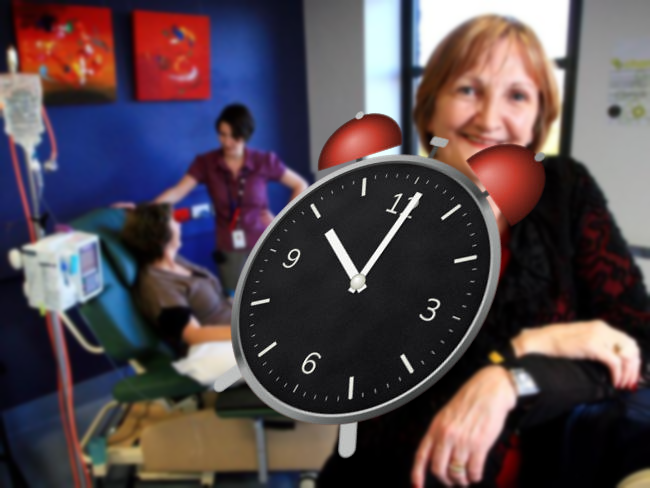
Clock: 10:01
